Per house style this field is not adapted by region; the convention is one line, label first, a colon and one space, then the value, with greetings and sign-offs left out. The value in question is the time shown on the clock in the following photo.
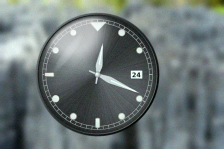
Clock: 12:19
